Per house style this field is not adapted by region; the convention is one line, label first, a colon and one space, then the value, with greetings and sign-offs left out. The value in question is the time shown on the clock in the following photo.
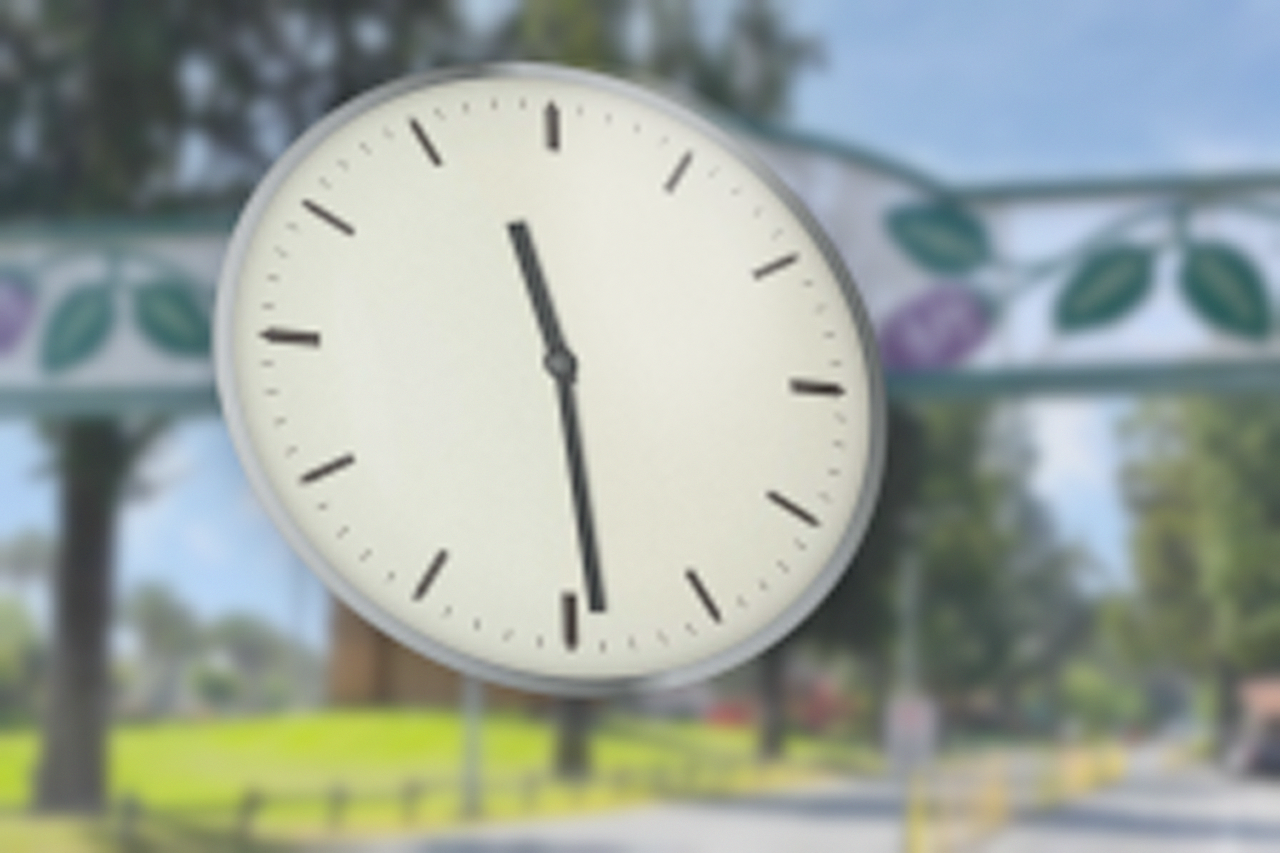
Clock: 11:29
